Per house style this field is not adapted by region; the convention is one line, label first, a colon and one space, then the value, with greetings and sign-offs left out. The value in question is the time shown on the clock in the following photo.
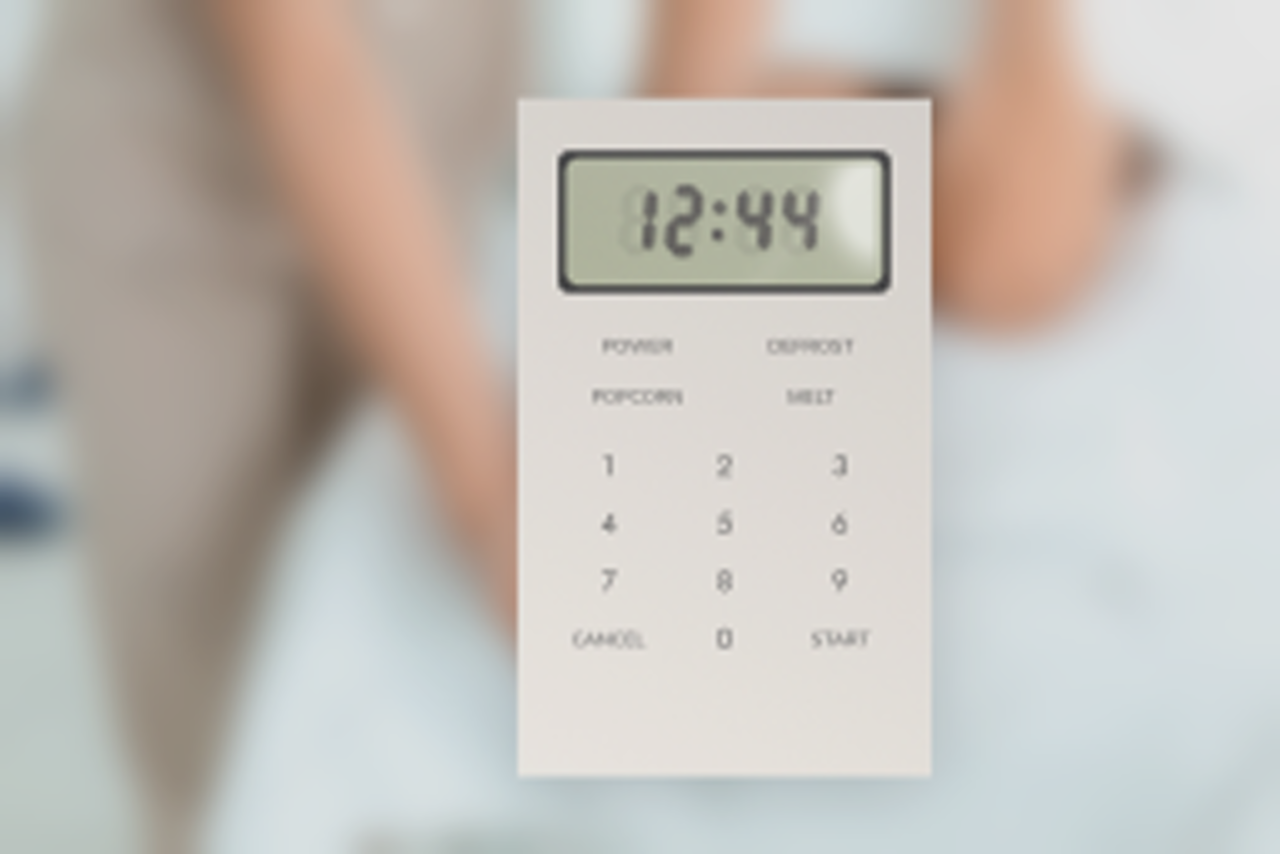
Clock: 12:44
